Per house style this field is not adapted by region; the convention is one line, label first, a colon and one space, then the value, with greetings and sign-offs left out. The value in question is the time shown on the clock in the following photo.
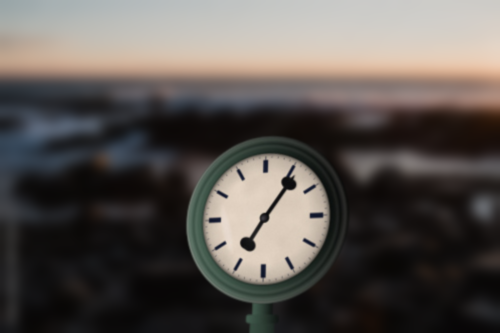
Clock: 7:06
